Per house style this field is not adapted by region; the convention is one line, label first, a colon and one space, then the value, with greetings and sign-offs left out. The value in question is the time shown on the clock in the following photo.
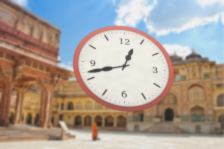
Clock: 12:42
